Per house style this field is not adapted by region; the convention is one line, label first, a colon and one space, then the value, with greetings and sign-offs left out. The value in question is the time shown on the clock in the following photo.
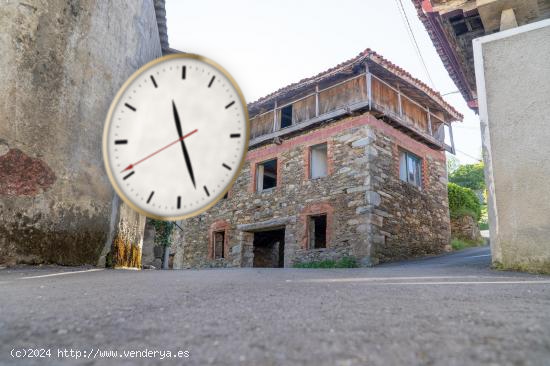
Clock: 11:26:41
